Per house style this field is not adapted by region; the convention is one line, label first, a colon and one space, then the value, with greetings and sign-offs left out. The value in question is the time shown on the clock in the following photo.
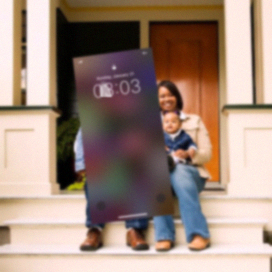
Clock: 3:03
